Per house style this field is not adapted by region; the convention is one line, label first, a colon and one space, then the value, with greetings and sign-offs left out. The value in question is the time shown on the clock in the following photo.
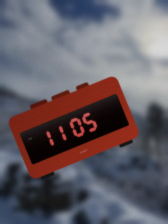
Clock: 11:05
